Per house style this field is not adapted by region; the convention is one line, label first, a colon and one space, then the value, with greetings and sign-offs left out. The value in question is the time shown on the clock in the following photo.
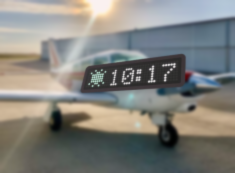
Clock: 10:17
